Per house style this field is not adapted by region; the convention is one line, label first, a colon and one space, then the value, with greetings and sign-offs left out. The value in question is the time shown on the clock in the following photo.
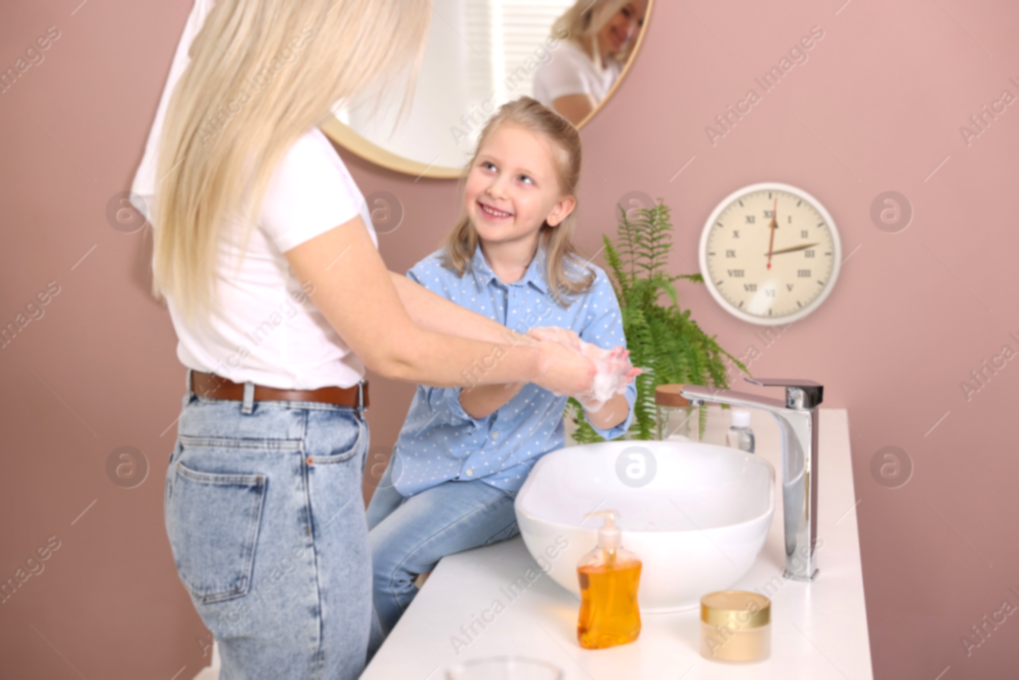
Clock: 12:13:01
